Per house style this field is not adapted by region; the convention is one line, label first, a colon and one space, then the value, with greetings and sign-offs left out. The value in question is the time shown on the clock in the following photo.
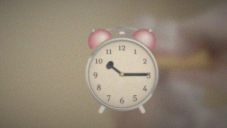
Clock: 10:15
